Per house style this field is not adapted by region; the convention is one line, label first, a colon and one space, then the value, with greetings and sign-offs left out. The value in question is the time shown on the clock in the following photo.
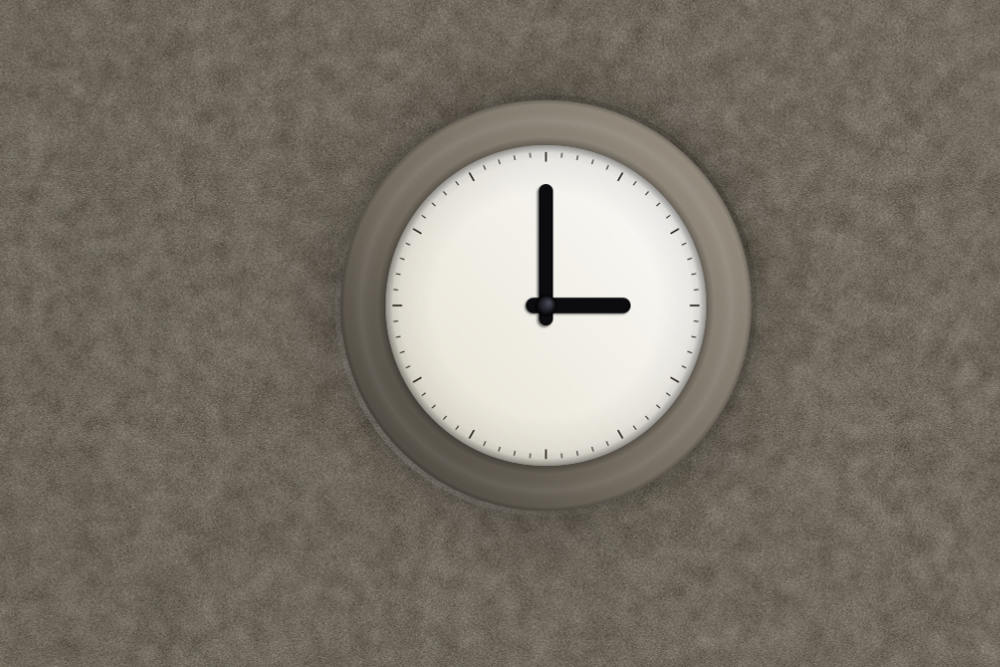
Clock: 3:00
